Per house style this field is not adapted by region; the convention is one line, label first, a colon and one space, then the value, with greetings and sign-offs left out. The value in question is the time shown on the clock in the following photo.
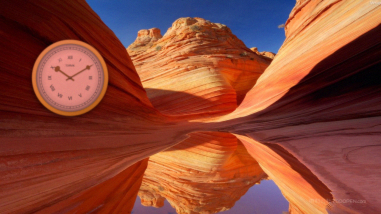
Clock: 10:10
